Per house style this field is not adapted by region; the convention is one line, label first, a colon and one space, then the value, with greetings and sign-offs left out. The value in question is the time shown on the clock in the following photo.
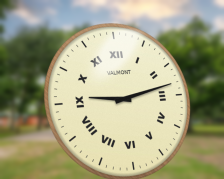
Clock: 9:13
